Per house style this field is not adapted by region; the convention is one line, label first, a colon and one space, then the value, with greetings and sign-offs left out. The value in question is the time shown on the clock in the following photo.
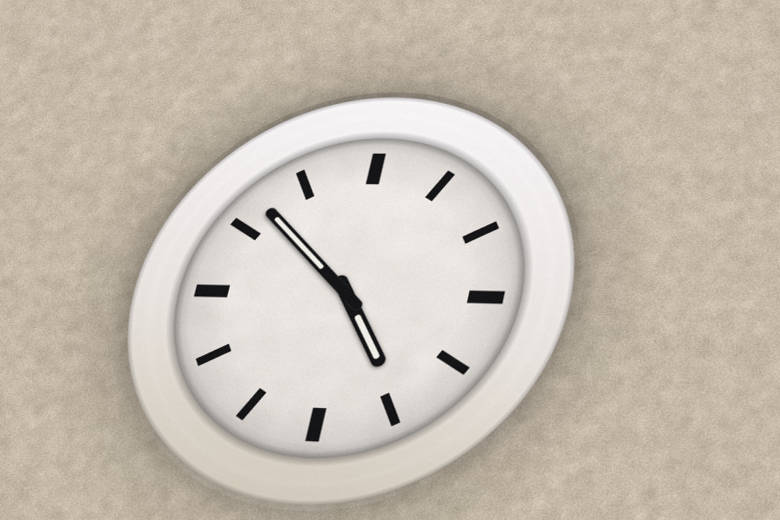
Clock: 4:52
